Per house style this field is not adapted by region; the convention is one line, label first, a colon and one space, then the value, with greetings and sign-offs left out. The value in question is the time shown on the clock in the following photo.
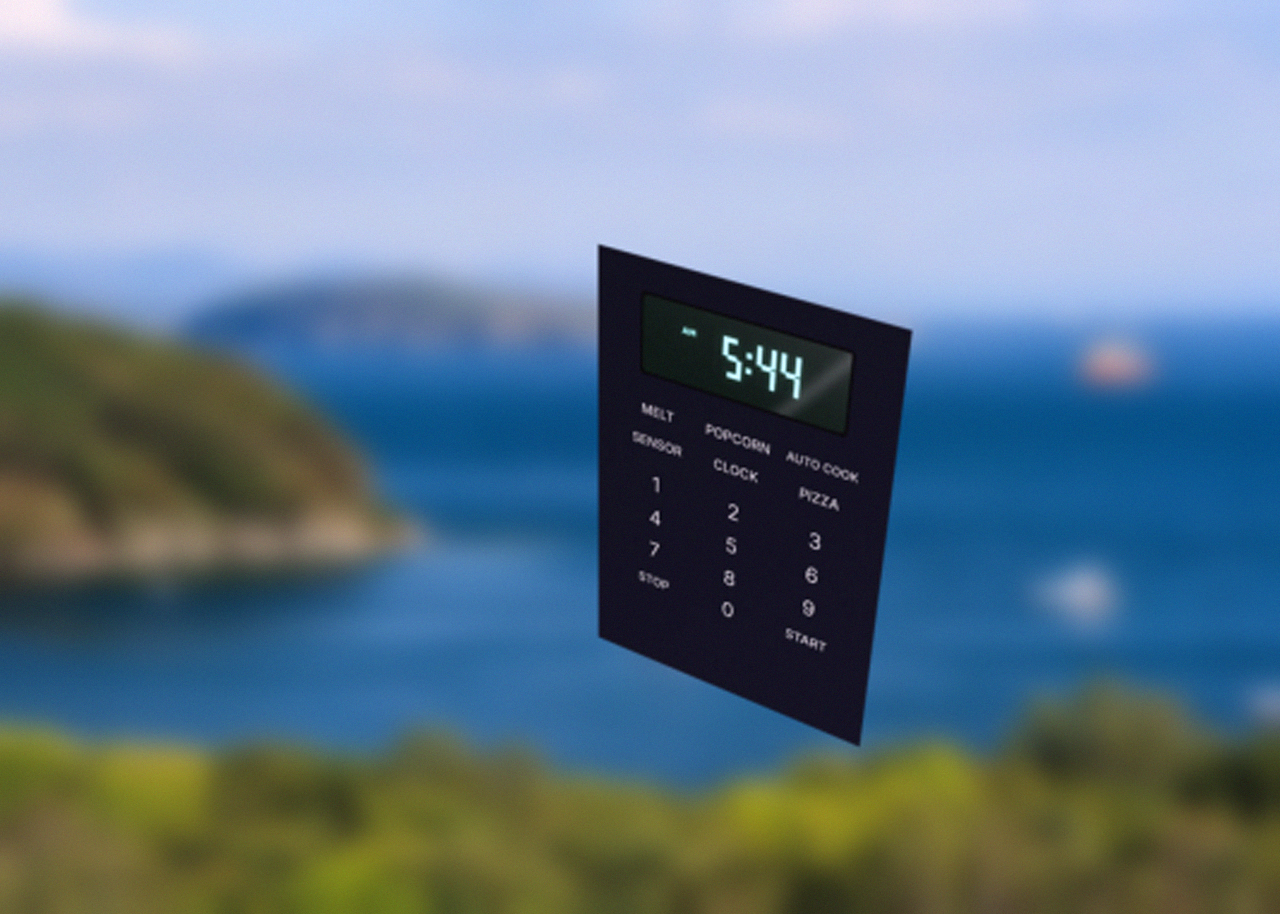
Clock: 5:44
